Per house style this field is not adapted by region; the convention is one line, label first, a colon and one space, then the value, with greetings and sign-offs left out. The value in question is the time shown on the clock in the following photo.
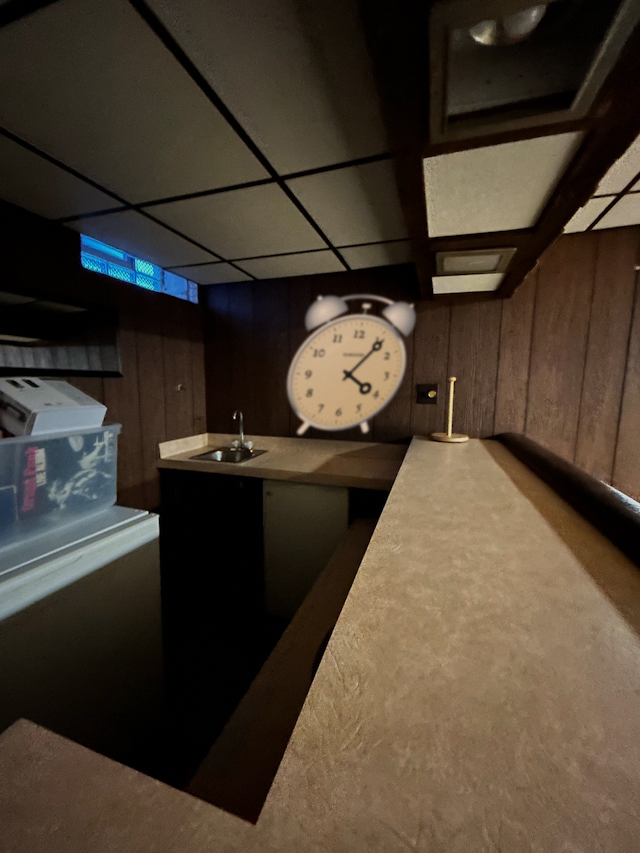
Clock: 4:06
